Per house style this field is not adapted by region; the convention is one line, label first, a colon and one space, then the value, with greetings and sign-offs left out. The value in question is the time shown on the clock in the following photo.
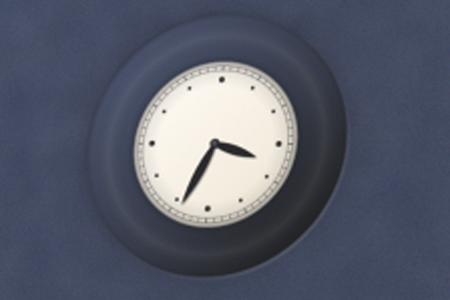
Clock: 3:34
